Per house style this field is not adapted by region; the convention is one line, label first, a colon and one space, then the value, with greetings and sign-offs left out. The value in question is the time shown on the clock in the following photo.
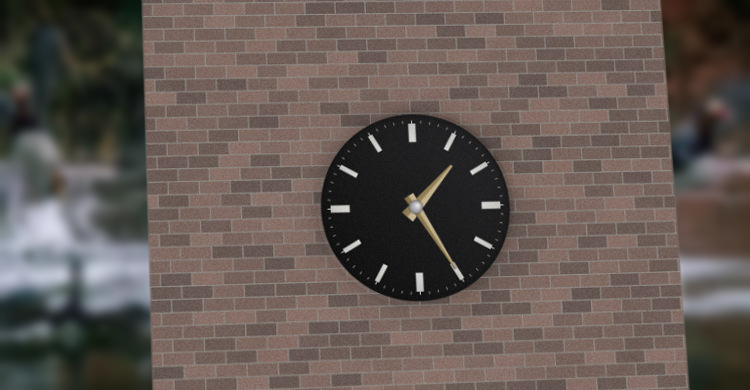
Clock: 1:25
